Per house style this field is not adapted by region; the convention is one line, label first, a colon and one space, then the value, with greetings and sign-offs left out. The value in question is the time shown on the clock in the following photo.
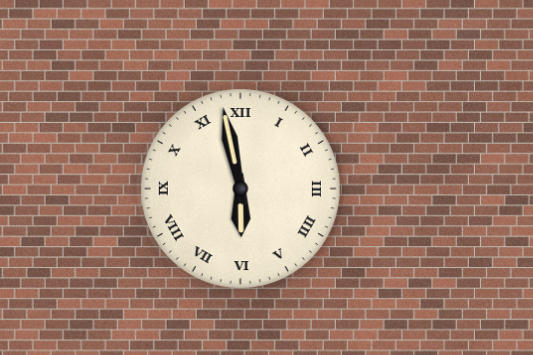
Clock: 5:58
